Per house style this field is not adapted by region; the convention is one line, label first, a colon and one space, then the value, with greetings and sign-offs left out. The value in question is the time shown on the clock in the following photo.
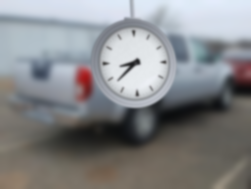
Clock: 8:38
